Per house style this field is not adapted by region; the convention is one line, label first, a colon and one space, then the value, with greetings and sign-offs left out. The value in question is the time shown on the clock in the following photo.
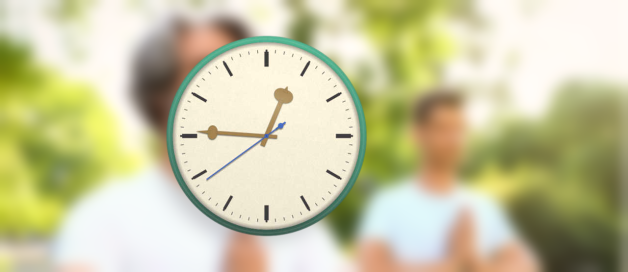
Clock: 12:45:39
